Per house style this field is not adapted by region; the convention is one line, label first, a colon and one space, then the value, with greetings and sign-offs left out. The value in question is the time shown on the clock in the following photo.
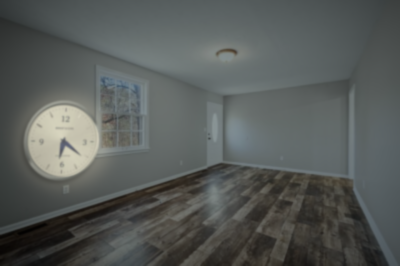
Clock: 6:21
